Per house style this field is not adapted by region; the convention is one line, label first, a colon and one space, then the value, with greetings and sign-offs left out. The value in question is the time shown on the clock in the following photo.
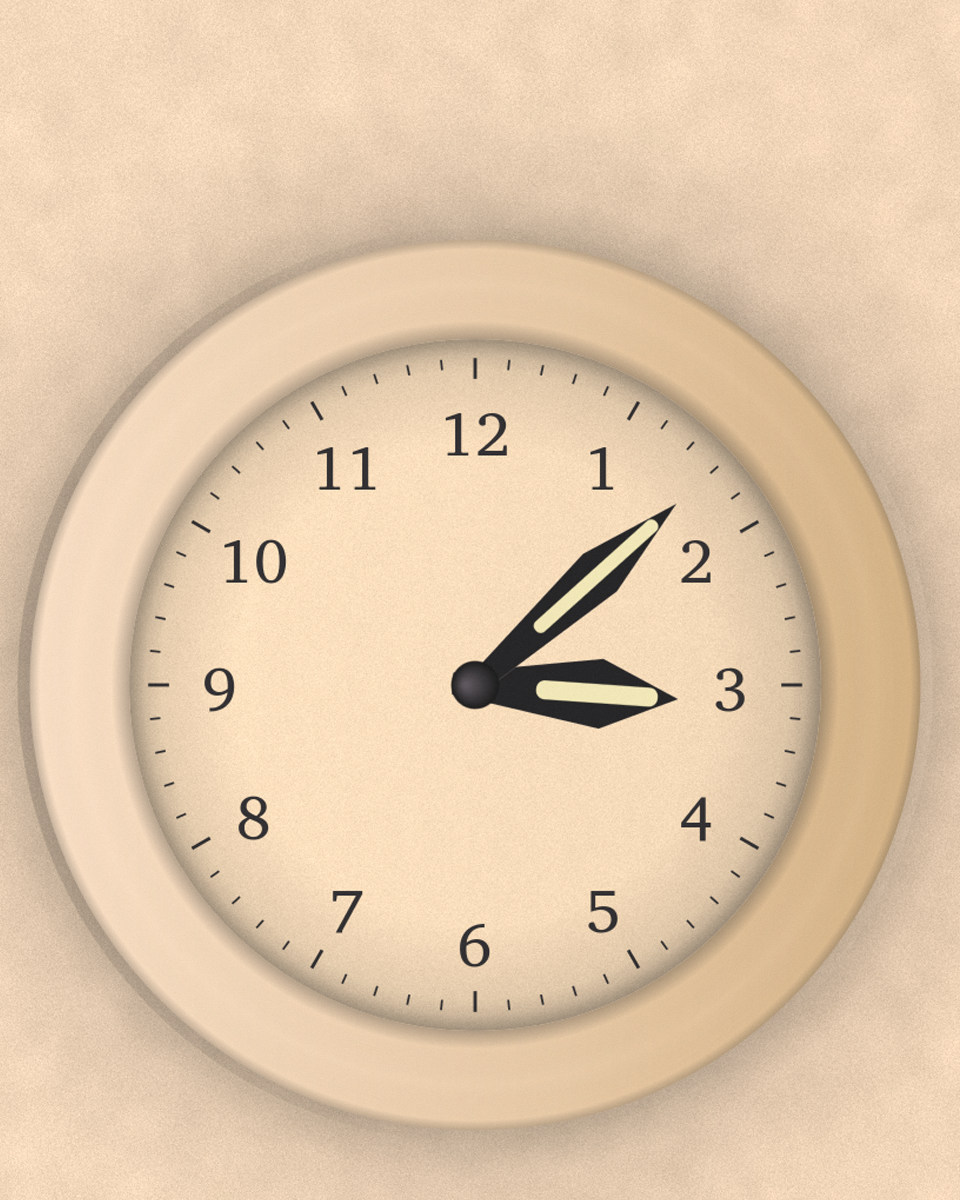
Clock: 3:08
